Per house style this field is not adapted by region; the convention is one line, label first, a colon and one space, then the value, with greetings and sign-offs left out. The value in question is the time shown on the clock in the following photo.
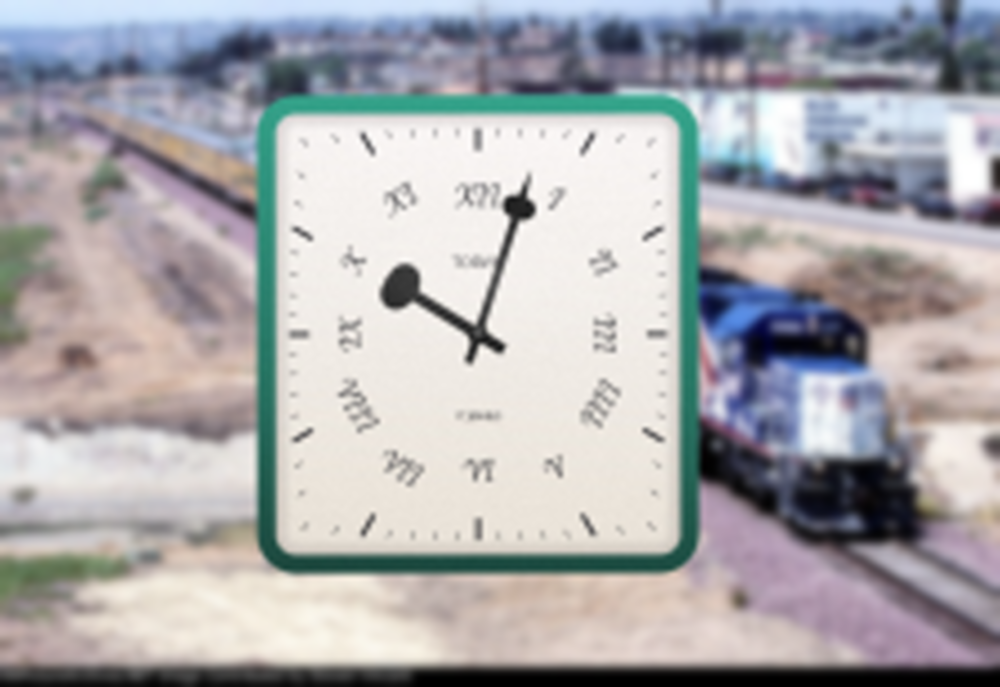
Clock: 10:03
